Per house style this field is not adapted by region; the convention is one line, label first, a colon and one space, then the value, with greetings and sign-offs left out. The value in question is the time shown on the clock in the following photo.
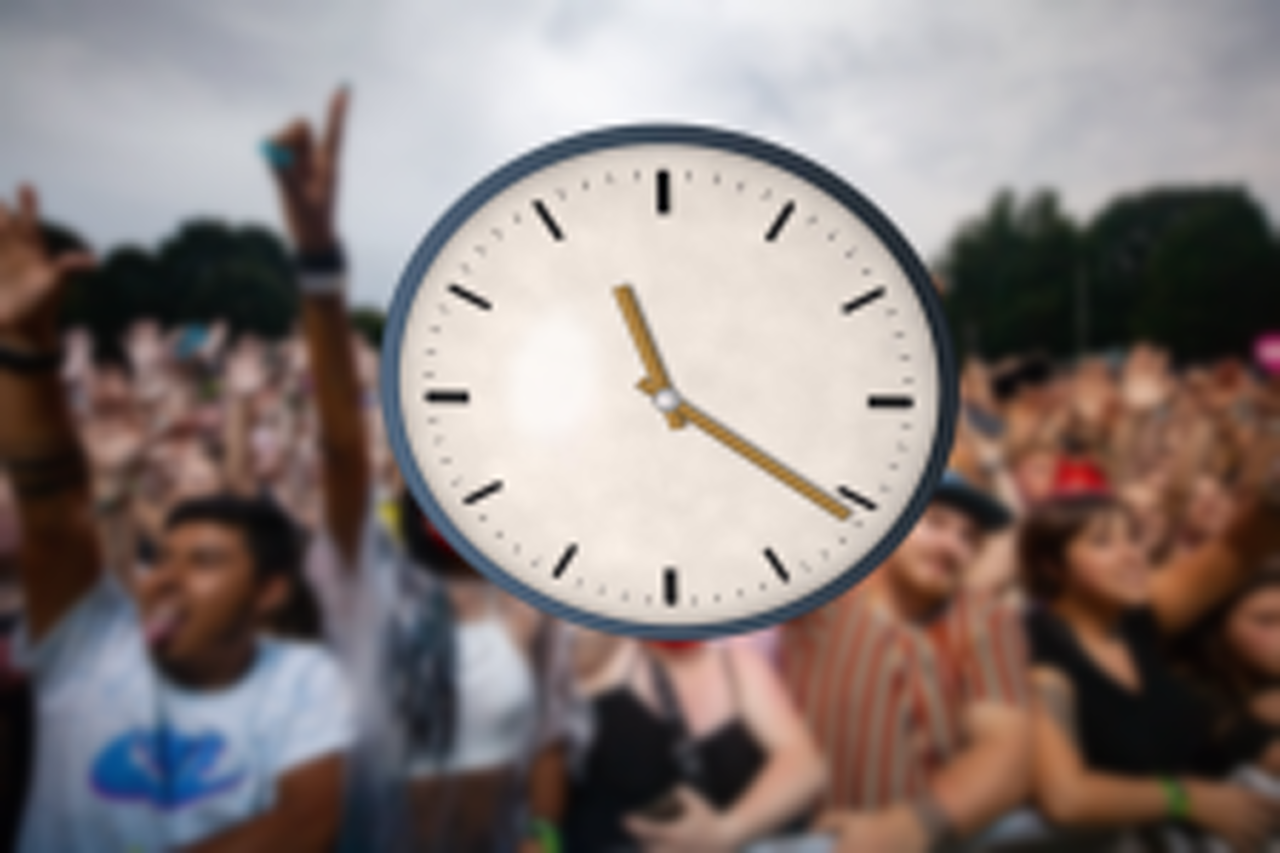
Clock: 11:21
